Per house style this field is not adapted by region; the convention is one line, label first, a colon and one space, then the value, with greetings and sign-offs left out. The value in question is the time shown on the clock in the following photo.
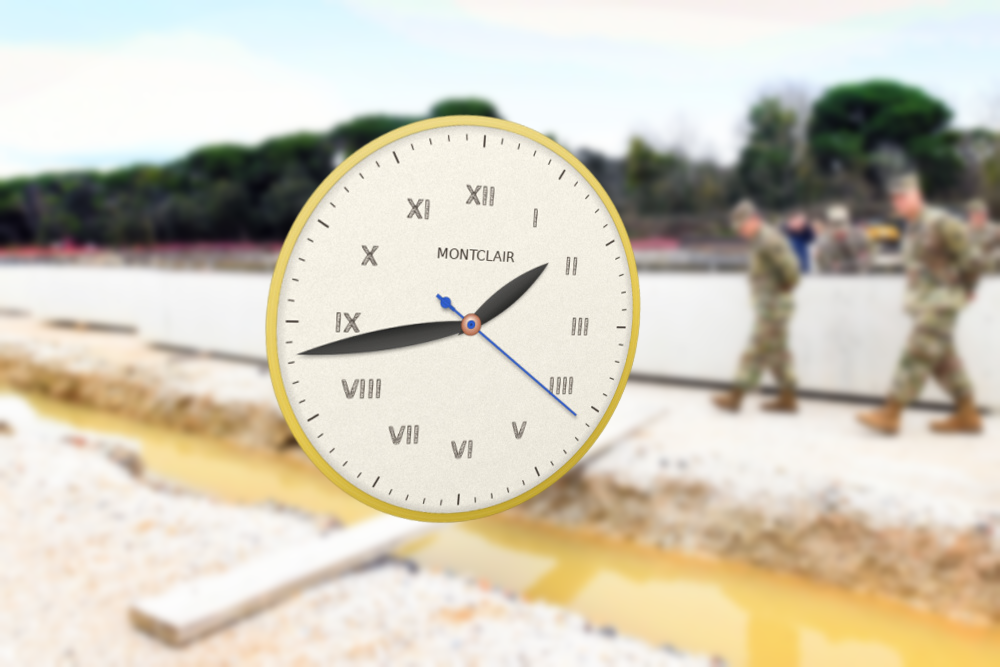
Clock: 1:43:21
